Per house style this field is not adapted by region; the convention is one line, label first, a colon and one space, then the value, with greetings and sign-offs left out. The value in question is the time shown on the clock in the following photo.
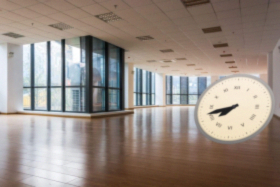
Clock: 7:42
